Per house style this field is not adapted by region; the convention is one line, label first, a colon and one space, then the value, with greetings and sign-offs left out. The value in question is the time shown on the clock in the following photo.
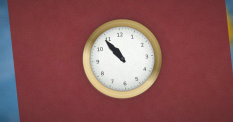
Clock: 10:54
